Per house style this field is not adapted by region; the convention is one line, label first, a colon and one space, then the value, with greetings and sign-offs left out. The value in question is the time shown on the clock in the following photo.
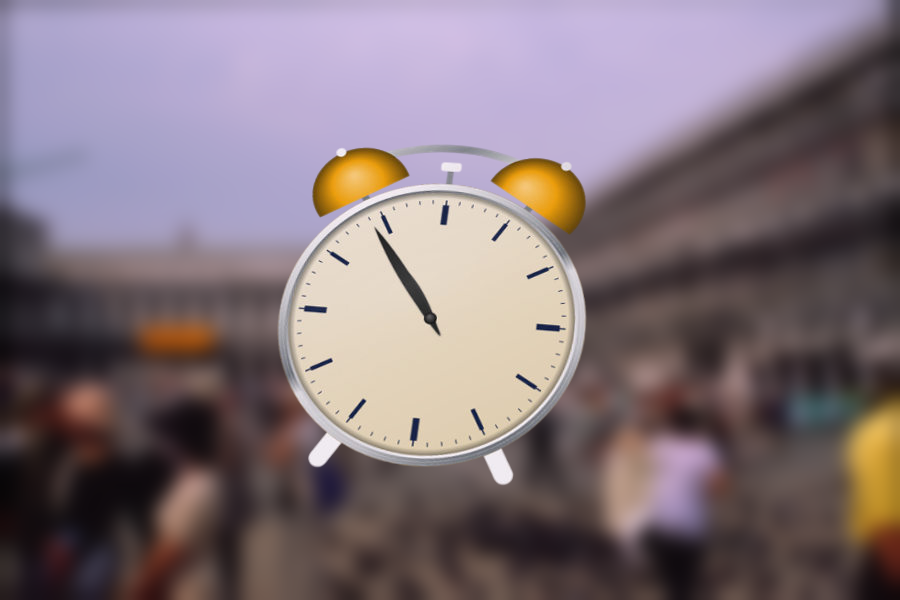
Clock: 10:54
